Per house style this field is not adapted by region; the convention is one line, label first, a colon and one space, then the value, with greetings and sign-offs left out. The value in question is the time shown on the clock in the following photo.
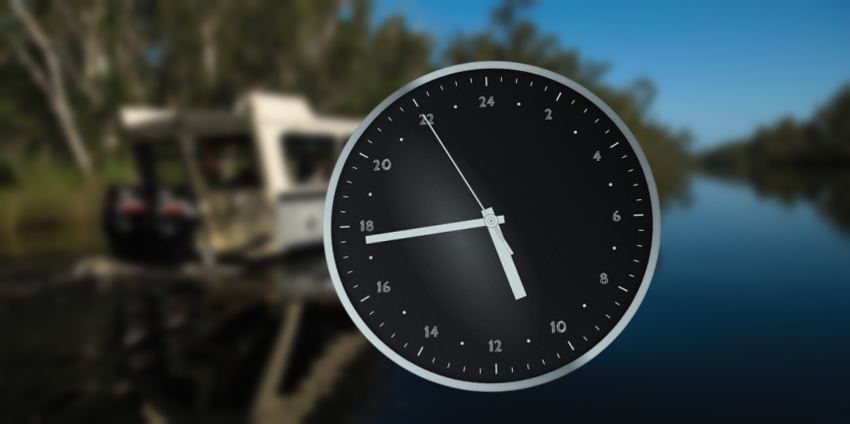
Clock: 10:43:55
